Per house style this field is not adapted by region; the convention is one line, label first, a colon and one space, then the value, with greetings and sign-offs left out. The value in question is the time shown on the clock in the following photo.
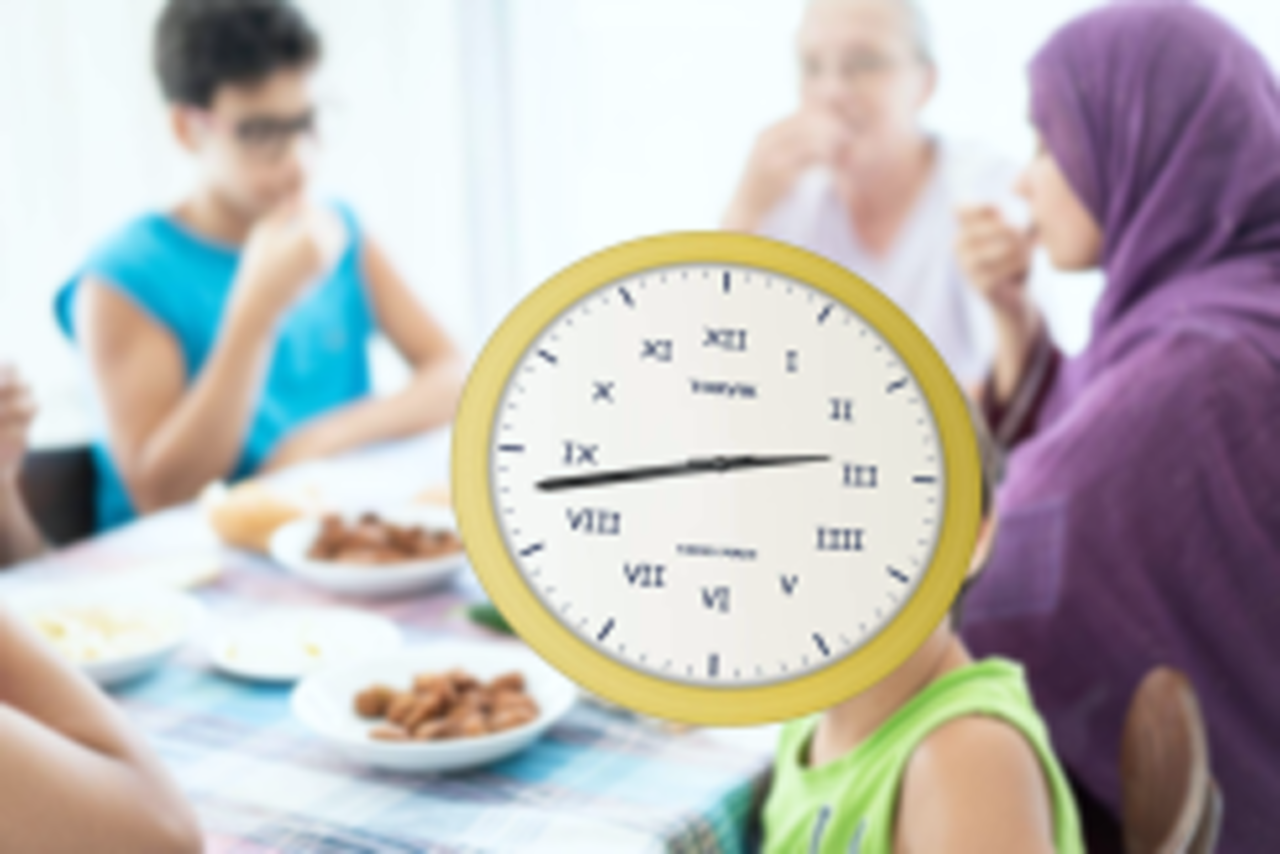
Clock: 2:43
